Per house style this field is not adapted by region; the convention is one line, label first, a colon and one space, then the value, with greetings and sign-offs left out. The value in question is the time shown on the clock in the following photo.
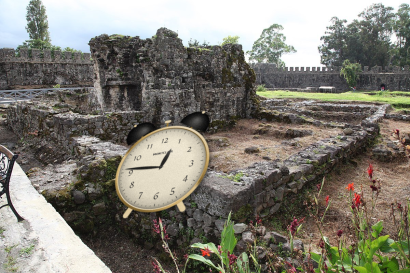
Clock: 12:46
